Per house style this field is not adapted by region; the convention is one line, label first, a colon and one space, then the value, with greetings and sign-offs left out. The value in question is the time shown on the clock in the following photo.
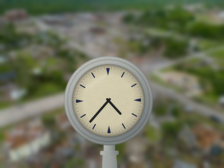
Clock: 4:37
